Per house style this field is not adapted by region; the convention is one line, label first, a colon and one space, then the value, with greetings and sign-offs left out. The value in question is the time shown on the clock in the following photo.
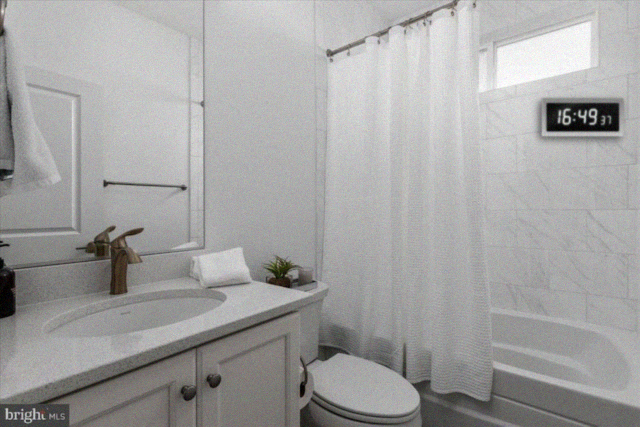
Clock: 16:49
